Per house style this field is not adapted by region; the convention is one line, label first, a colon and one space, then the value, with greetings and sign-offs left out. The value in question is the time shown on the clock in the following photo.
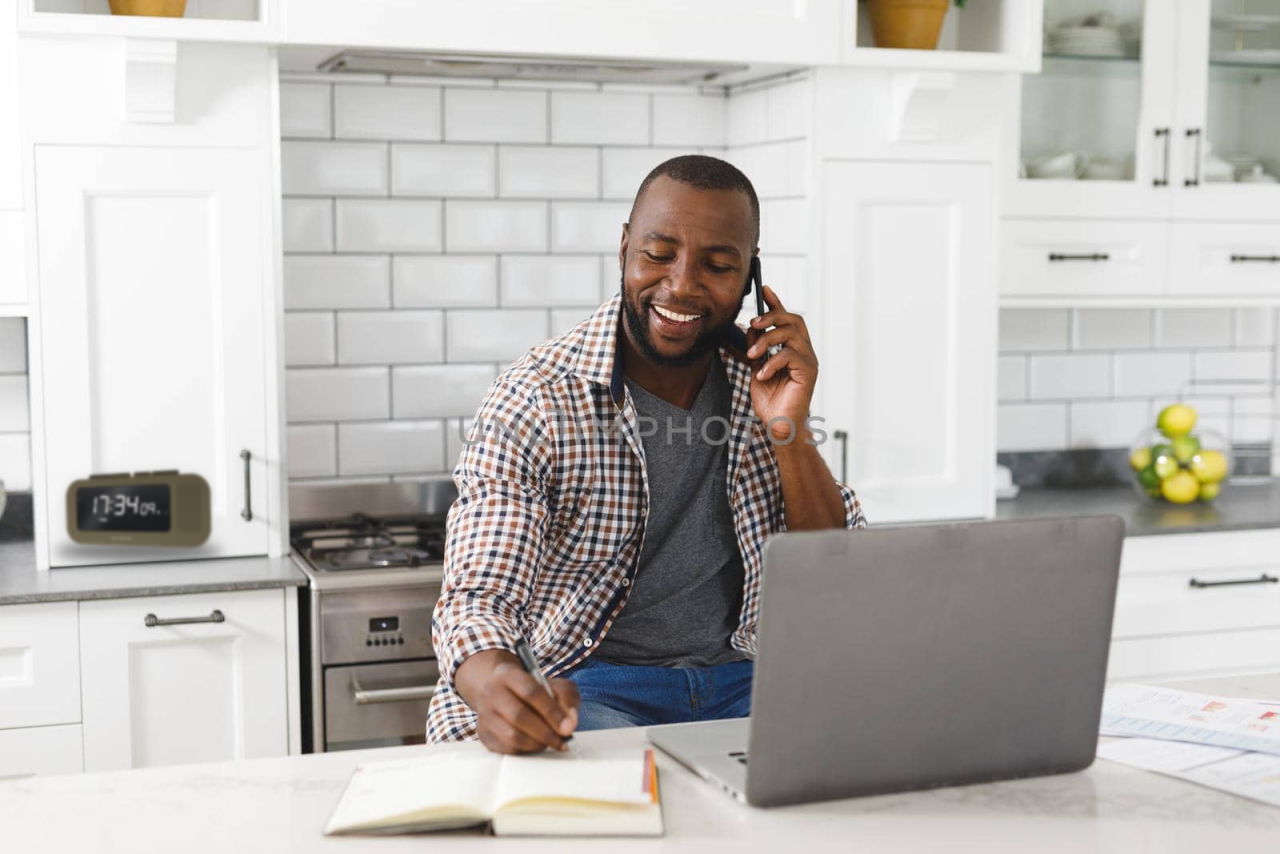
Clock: 17:34
